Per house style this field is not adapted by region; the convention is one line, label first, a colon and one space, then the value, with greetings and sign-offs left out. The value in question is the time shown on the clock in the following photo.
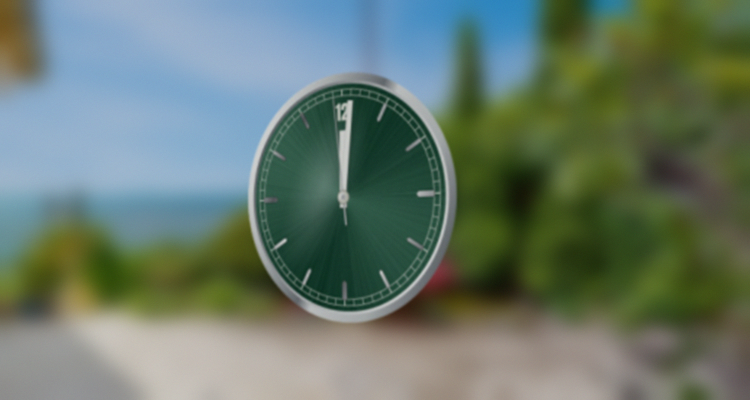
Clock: 12:00:59
